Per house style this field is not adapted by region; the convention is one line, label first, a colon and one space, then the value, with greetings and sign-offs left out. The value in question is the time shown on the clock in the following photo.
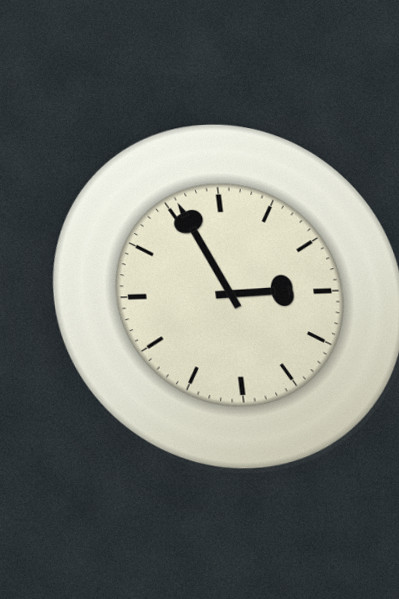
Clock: 2:56
